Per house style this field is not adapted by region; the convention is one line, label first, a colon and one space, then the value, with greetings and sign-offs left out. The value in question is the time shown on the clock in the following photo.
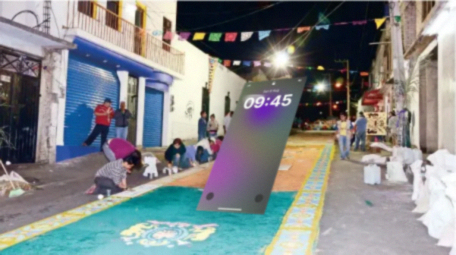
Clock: 9:45
